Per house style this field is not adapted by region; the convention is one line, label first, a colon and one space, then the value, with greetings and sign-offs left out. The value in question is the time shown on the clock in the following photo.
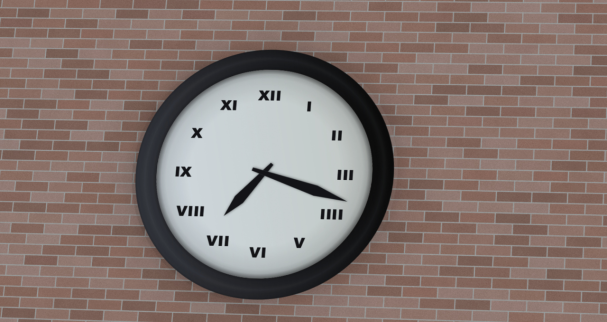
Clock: 7:18
